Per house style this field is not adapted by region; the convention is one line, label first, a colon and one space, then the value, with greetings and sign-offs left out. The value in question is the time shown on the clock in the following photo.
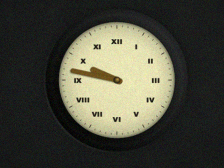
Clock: 9:47
